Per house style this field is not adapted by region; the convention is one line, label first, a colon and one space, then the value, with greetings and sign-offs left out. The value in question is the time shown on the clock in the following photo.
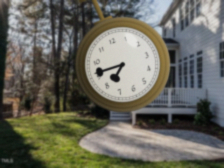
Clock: 7:46
